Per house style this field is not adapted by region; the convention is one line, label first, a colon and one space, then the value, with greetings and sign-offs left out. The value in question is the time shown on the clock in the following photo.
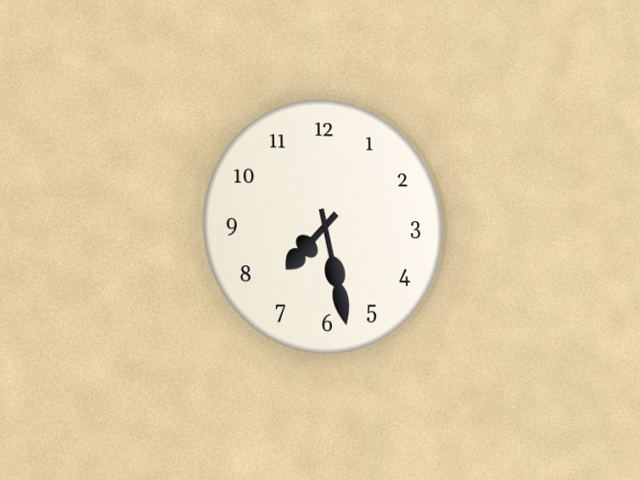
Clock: 7:28
